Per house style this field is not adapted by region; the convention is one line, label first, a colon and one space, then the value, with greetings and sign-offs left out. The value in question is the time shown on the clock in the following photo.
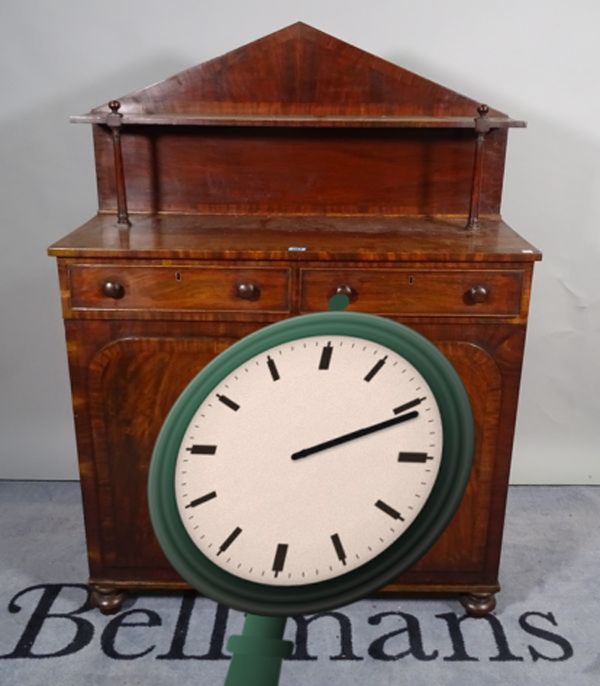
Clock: 2:11
